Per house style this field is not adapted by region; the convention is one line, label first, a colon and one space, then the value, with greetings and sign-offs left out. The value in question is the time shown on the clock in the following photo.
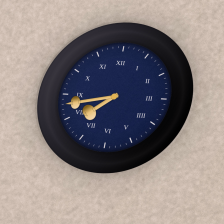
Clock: 7:43
